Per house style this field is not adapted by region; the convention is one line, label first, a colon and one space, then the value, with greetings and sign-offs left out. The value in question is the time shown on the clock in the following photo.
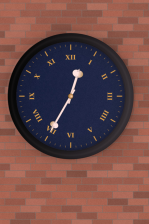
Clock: 12:35
